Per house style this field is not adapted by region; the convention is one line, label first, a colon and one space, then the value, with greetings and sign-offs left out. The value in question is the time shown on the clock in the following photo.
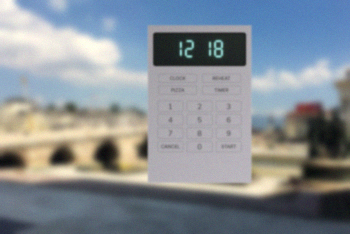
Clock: 12:18
